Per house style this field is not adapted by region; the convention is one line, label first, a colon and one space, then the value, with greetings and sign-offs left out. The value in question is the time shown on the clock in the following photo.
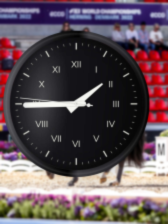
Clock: 1:44:46
